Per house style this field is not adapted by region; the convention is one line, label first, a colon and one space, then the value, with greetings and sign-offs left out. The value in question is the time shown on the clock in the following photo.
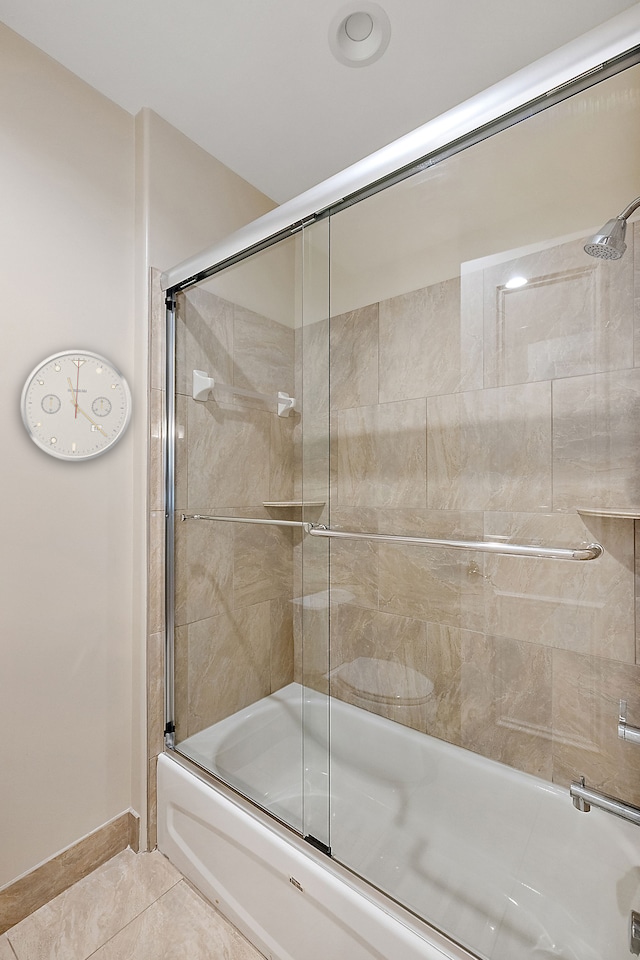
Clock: 11:22
